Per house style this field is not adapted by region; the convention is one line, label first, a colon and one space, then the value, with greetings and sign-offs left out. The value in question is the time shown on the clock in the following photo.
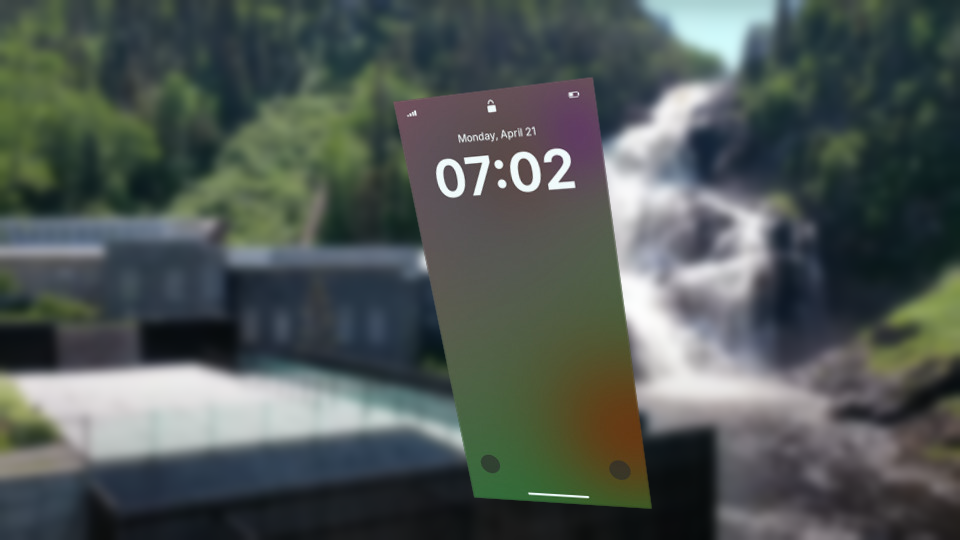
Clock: 7:02
